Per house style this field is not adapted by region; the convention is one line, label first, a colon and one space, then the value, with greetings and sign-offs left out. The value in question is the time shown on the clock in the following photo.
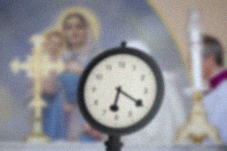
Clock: 6:20
